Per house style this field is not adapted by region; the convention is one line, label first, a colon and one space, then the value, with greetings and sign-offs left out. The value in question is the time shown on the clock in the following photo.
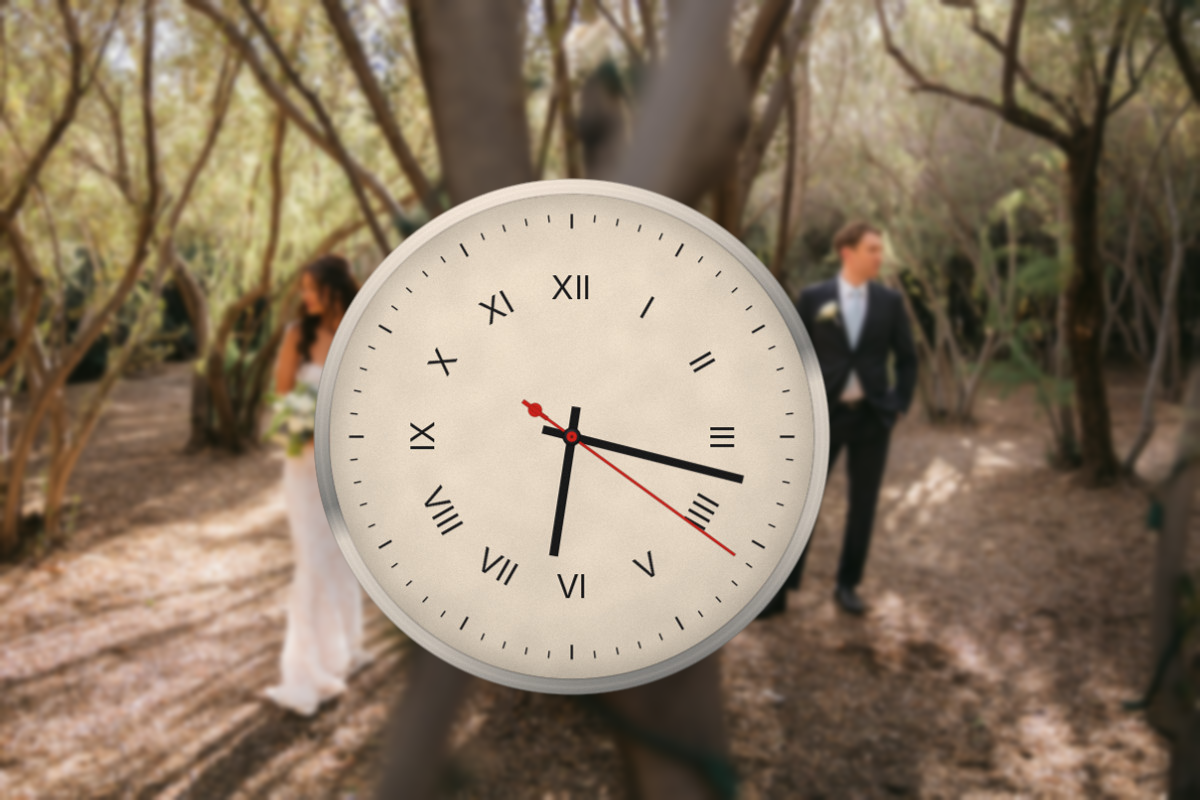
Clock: 6:17:21
